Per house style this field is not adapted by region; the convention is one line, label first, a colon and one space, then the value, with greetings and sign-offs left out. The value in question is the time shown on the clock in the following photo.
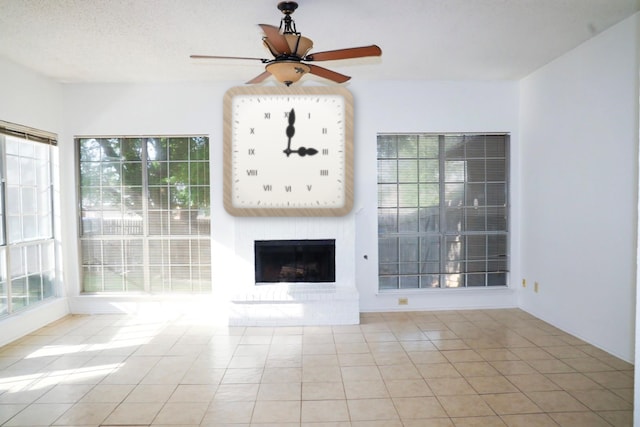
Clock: 3:01
